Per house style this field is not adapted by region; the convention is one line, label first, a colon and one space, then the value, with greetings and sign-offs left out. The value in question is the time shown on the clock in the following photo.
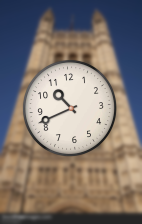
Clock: 10:42
